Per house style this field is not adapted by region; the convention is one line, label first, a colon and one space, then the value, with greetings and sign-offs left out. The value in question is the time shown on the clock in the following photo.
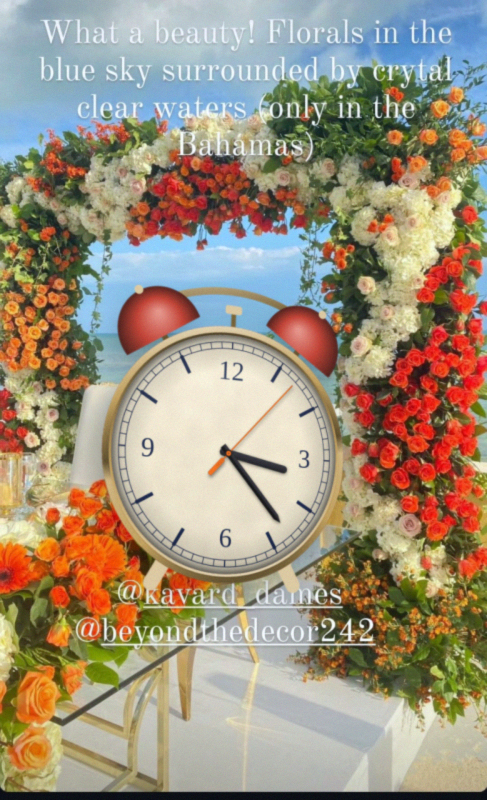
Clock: 3:23:07
